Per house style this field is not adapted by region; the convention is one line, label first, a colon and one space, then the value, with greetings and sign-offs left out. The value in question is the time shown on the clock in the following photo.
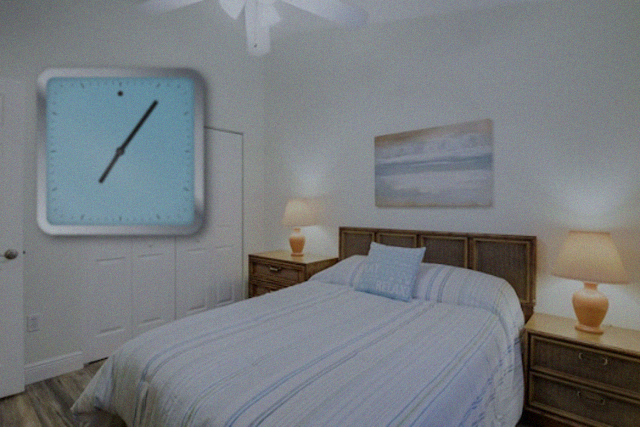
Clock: 7:06
